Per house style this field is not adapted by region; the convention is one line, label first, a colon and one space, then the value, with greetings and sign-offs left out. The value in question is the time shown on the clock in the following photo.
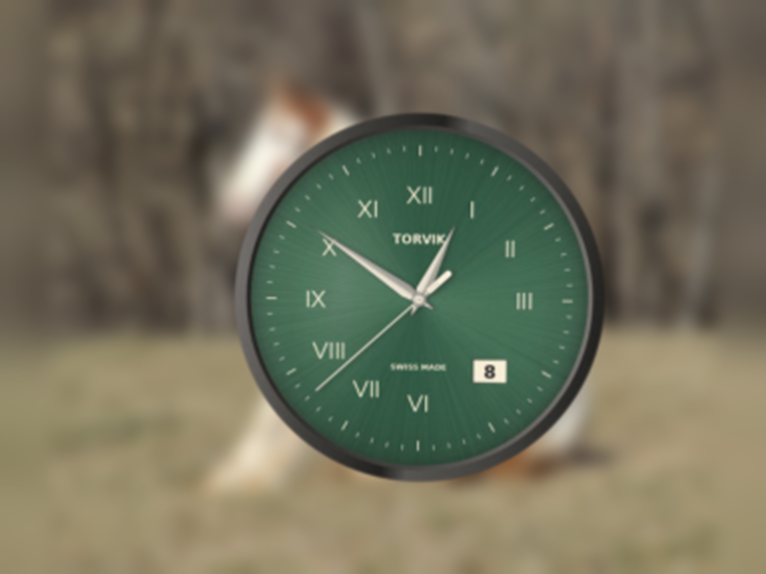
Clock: 12:50:38
